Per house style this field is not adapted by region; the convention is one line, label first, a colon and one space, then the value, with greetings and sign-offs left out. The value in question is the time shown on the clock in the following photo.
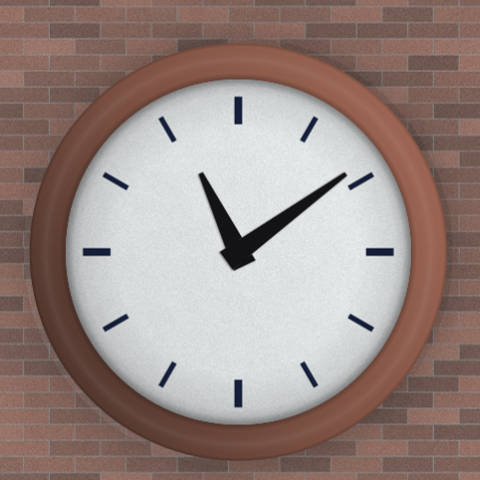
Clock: 11:09
